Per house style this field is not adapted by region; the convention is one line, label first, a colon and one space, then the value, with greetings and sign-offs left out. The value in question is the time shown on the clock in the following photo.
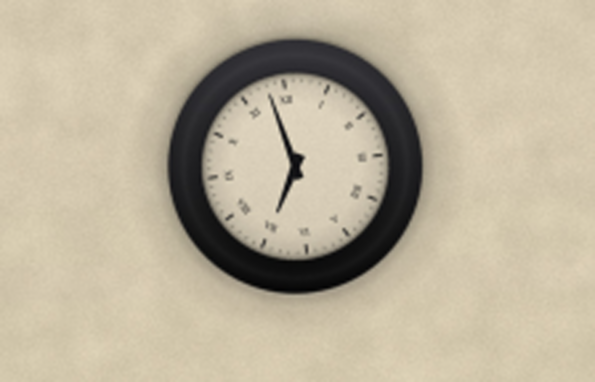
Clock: 6:58
